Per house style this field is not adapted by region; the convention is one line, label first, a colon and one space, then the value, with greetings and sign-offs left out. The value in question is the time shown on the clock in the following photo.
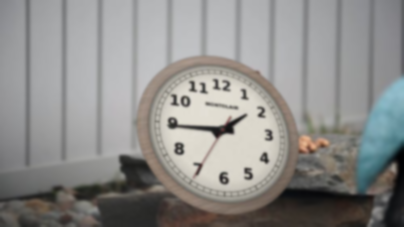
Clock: 1:44:35
